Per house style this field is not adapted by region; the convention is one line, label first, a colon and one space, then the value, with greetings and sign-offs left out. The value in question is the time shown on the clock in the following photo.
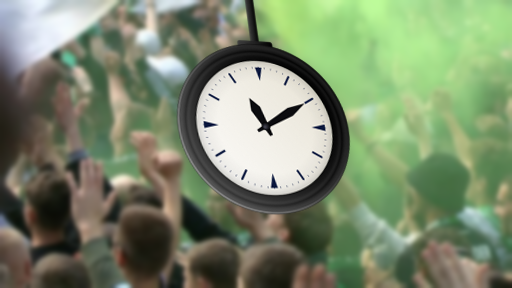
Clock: 11:10
